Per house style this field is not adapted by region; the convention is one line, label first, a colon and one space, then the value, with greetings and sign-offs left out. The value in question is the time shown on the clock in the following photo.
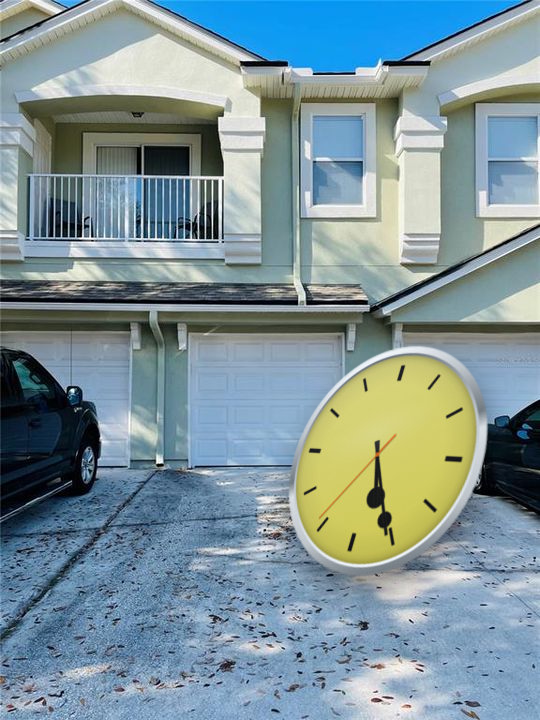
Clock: 5:25:36
